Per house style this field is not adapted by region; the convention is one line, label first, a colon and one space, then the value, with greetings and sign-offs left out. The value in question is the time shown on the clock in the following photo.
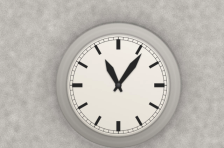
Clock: 11:06
